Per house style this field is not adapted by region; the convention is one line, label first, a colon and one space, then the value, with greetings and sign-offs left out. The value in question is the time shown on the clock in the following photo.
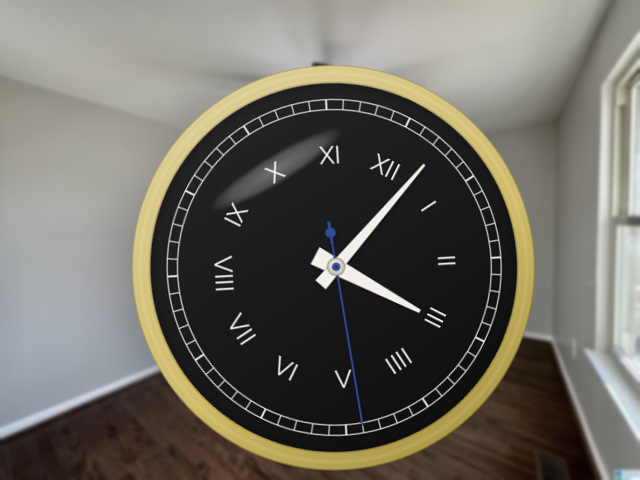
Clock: 3:02:24
